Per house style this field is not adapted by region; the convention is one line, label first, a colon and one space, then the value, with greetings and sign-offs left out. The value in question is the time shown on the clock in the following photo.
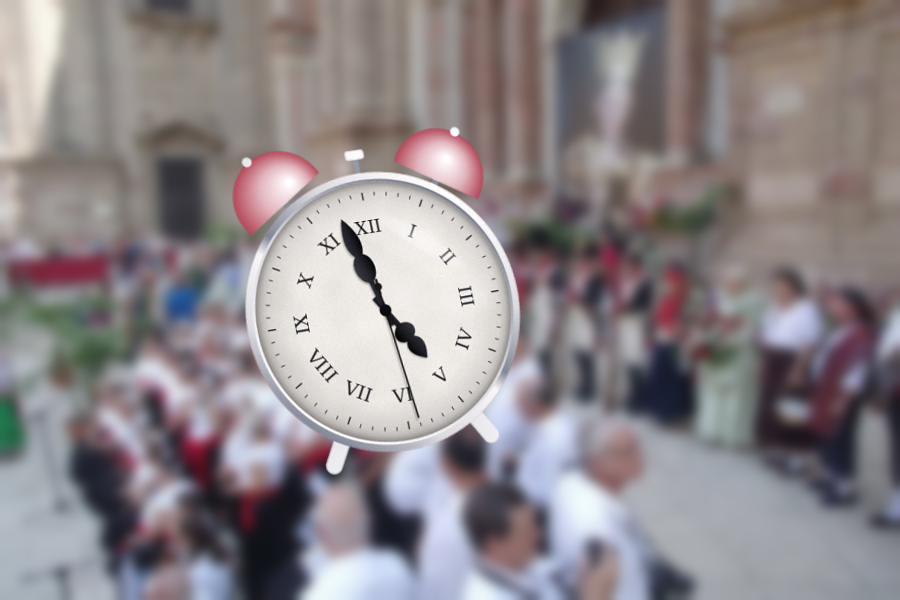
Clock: 4:57:29
